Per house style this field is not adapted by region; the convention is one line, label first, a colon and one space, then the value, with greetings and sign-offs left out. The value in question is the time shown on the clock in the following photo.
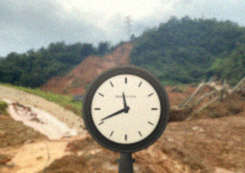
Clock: 11:41
